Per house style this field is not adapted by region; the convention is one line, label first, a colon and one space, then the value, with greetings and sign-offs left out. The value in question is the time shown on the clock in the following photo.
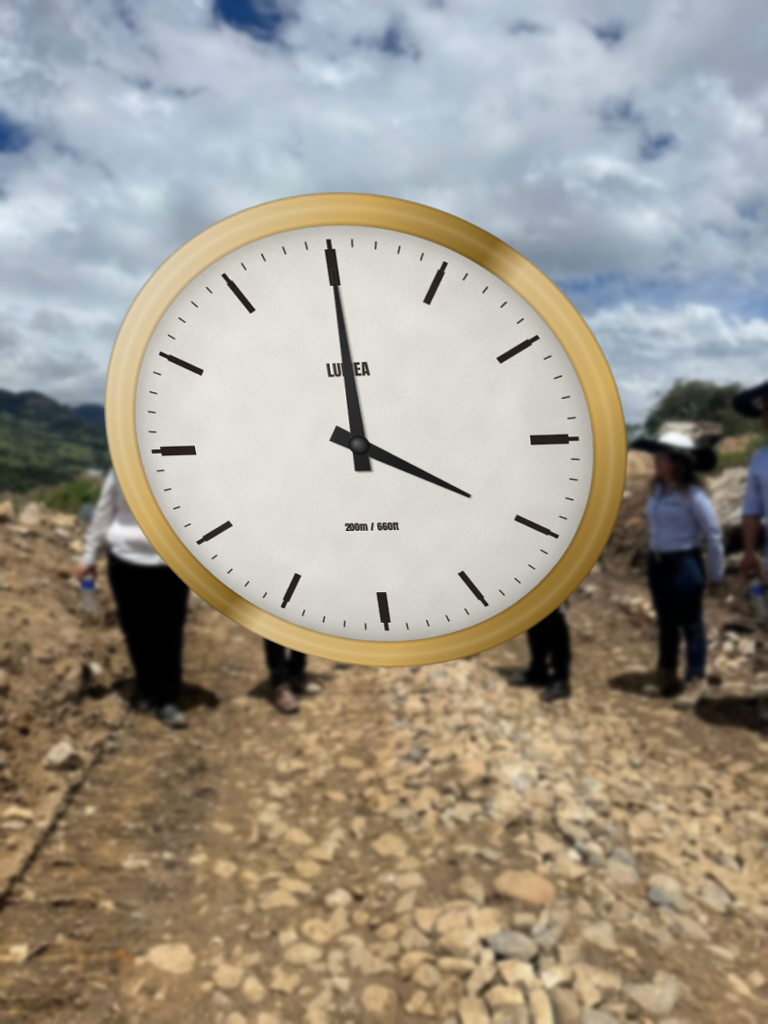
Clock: 4:00
